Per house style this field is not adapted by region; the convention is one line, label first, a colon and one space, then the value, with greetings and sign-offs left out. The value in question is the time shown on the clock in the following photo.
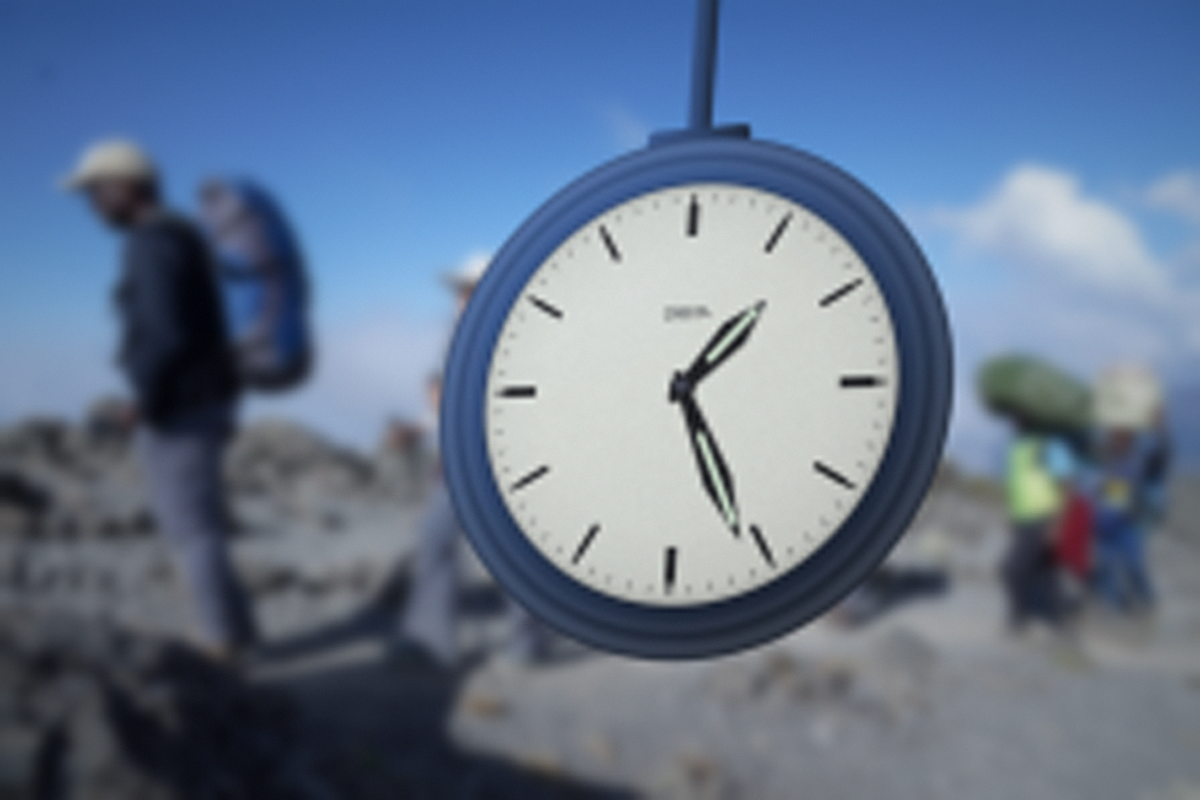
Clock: 1:26
